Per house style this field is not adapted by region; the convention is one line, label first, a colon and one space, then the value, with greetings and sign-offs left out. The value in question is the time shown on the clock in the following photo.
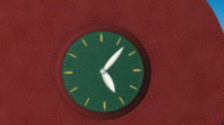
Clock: 5:07
